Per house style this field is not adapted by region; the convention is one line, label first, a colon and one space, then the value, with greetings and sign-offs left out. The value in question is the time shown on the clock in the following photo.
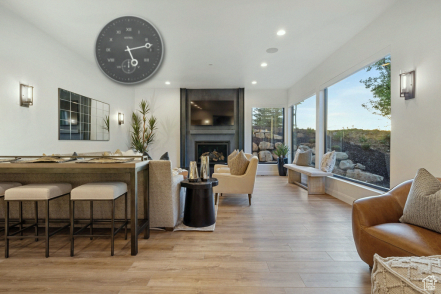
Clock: 5:13
